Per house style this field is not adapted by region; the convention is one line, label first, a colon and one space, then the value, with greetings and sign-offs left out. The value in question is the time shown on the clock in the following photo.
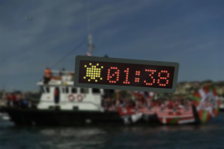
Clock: 1:38
